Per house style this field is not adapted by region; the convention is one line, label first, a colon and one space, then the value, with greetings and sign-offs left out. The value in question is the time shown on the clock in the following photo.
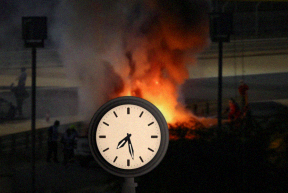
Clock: 7:28
